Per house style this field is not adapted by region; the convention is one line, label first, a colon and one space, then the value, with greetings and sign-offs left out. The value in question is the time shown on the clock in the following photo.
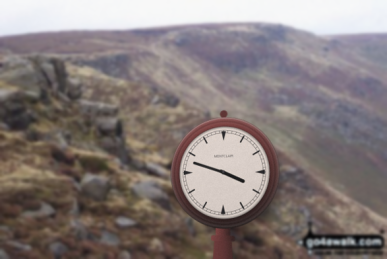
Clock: 3:48
